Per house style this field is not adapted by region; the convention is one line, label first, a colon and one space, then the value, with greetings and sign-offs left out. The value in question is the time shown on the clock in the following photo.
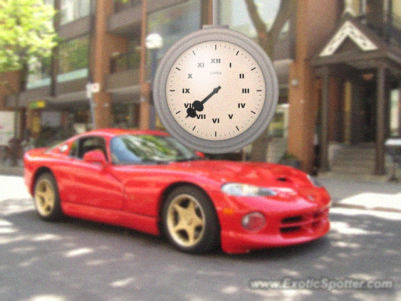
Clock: 7:38
